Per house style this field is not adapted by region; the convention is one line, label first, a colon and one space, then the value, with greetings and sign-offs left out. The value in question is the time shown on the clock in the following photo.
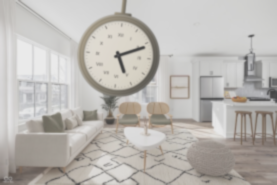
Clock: 5:11
